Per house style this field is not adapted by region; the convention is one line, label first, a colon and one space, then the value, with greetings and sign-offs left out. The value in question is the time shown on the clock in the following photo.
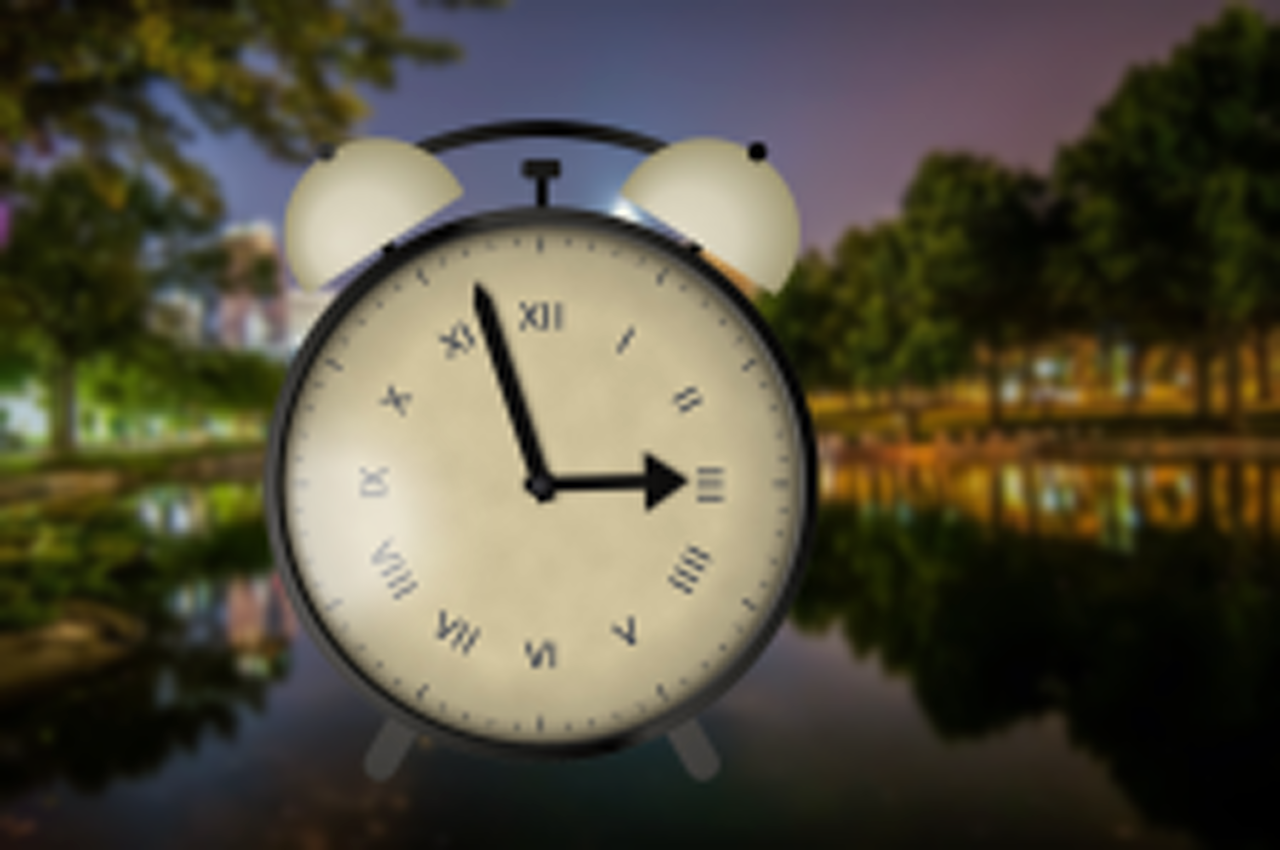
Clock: 2:57
